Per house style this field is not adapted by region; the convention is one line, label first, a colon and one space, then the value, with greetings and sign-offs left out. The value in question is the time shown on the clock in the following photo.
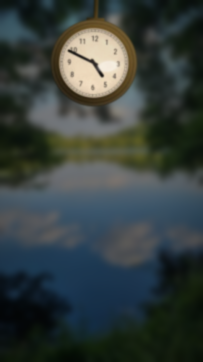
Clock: 4:49
